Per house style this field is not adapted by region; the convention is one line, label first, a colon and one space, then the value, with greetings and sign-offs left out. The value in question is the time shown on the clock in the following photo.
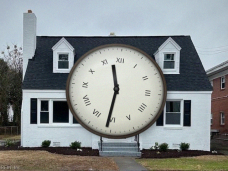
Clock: 11:31
